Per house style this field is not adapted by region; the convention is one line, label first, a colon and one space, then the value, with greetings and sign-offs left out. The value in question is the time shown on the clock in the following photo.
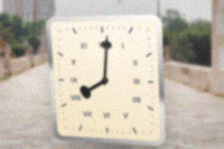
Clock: 8:01
